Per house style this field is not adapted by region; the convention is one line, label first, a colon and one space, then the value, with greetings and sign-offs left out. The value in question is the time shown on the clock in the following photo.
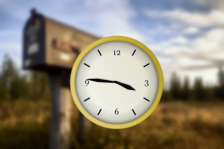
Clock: 3:46
